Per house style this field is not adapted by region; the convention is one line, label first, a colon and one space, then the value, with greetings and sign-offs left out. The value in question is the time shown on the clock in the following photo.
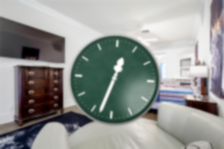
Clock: 12:33
